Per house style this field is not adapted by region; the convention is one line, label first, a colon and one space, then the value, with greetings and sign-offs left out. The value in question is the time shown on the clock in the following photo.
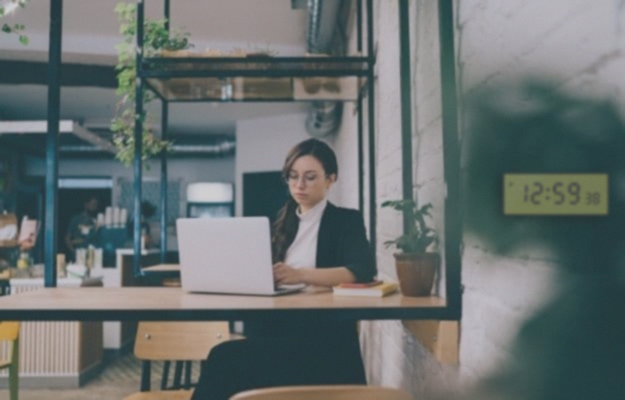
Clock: 12:59
